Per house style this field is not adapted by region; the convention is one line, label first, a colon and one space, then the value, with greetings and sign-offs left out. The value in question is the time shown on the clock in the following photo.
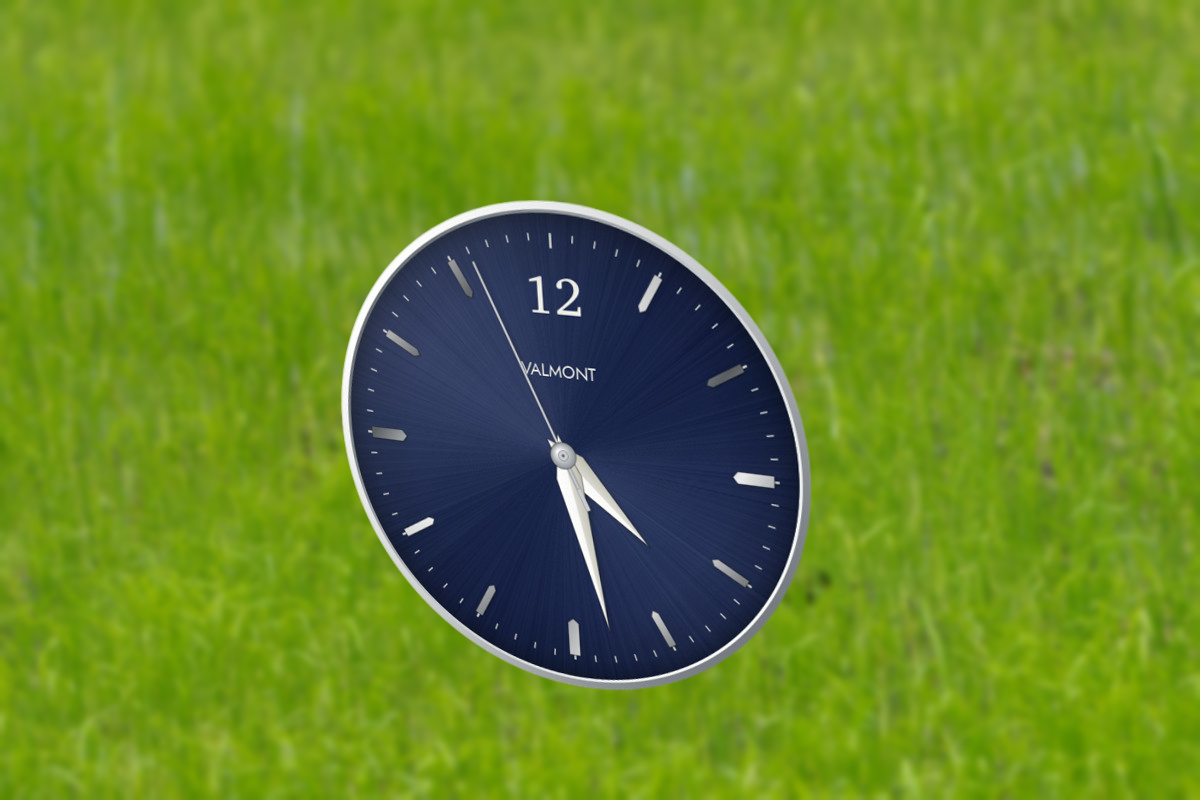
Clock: 4:27:56
